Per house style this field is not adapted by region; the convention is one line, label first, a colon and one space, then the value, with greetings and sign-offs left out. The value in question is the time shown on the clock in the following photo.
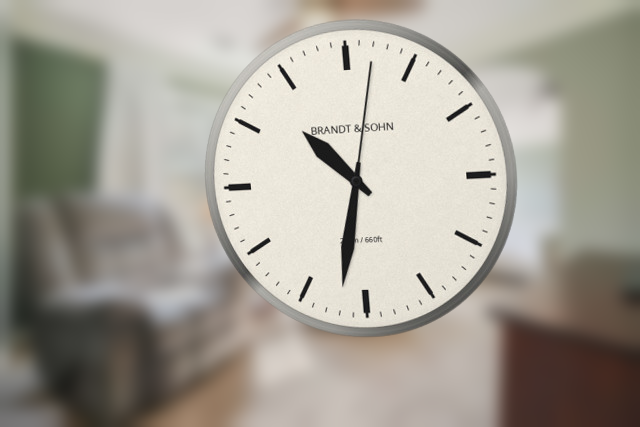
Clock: 10:32:02
